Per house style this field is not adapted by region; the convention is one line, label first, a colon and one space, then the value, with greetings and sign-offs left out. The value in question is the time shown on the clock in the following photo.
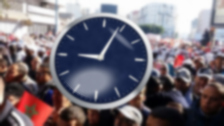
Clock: 9:04
